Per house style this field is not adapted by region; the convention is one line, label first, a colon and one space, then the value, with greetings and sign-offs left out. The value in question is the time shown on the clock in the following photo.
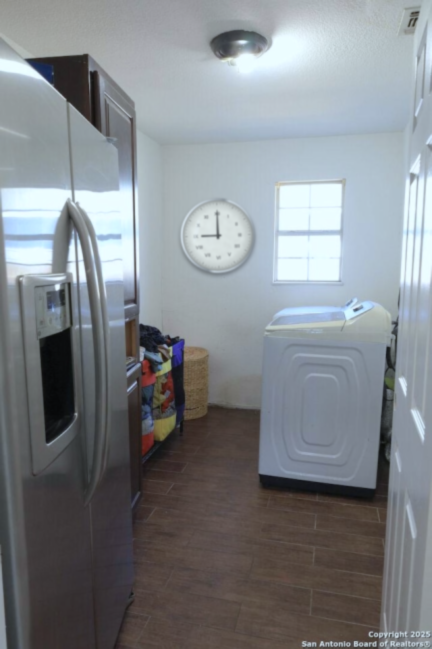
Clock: 9:00
